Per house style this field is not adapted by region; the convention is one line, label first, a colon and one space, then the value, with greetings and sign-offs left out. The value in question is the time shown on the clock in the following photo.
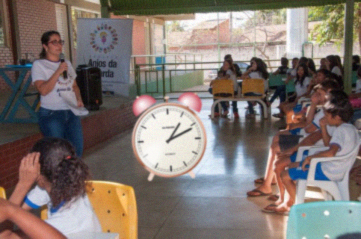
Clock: 1:11
